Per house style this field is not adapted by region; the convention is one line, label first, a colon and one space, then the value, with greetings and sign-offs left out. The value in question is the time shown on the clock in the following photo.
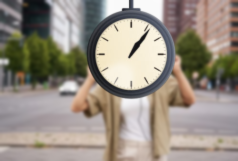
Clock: 1:06
